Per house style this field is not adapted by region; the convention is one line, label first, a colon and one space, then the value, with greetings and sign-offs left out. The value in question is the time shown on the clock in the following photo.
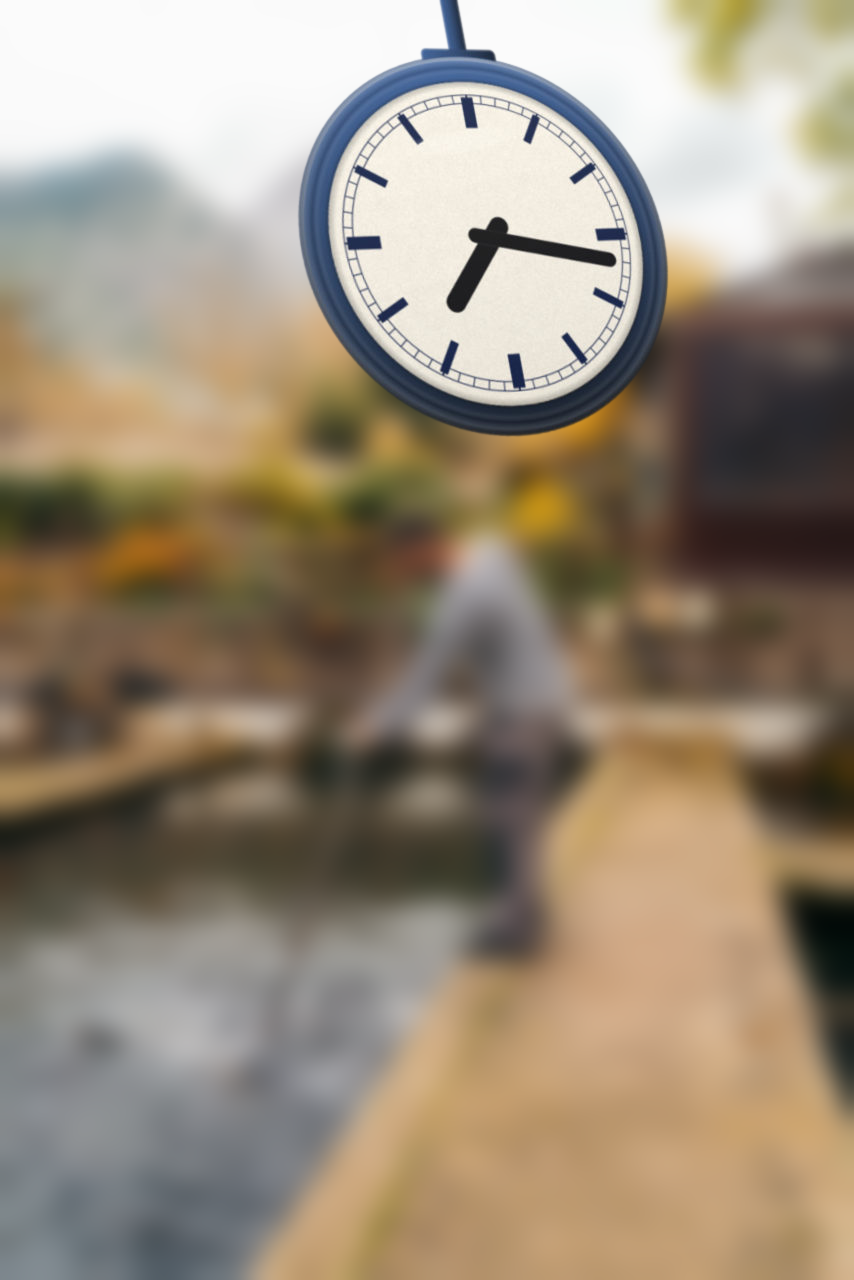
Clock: 7:17
